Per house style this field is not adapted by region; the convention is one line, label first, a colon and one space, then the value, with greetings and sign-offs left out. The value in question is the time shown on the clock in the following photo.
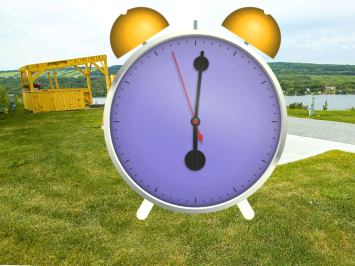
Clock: 6:00:57
